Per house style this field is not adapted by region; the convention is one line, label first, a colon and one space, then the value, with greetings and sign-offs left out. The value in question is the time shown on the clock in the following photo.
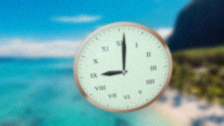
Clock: 9:01
